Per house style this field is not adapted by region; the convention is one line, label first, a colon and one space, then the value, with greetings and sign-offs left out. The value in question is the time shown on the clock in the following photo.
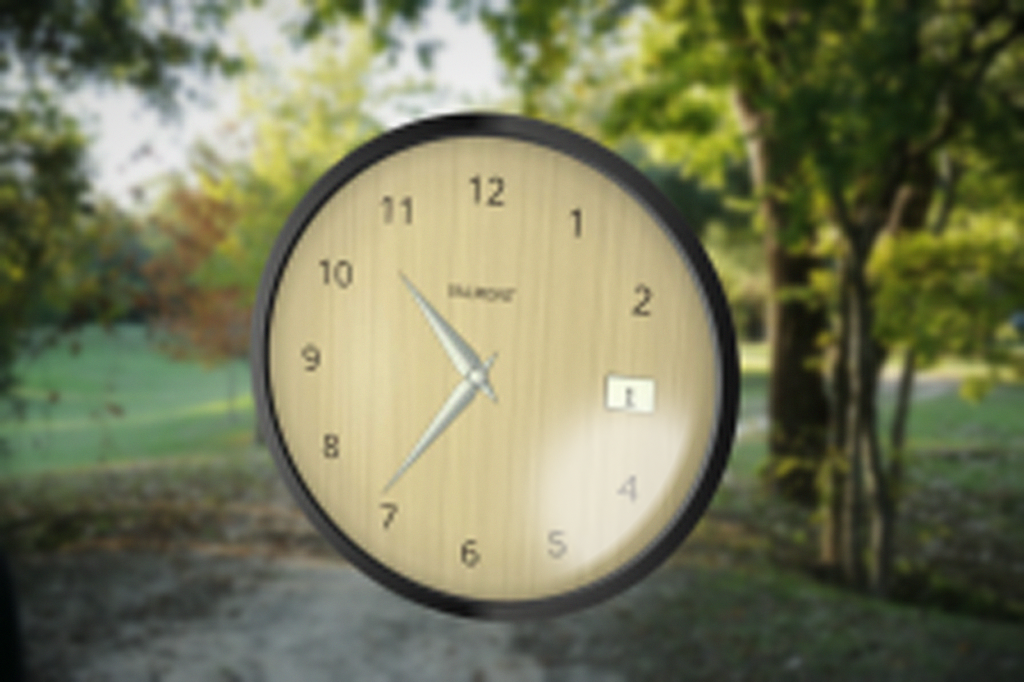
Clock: 10:36
